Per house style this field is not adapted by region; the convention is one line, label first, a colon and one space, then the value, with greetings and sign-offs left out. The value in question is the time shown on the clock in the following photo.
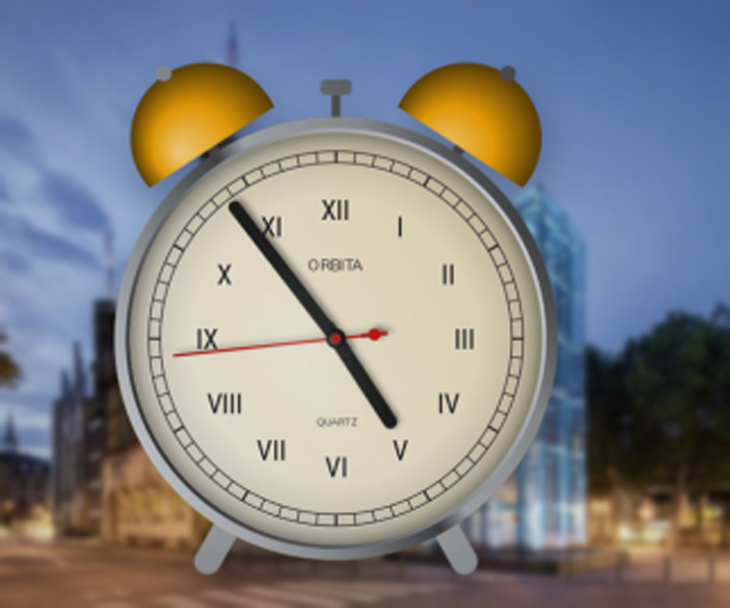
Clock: 4:53:44
